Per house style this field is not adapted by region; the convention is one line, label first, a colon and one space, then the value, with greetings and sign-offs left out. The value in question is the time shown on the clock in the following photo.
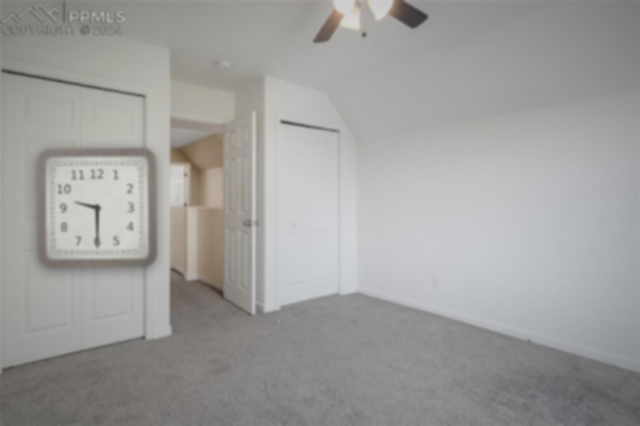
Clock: 9:30
